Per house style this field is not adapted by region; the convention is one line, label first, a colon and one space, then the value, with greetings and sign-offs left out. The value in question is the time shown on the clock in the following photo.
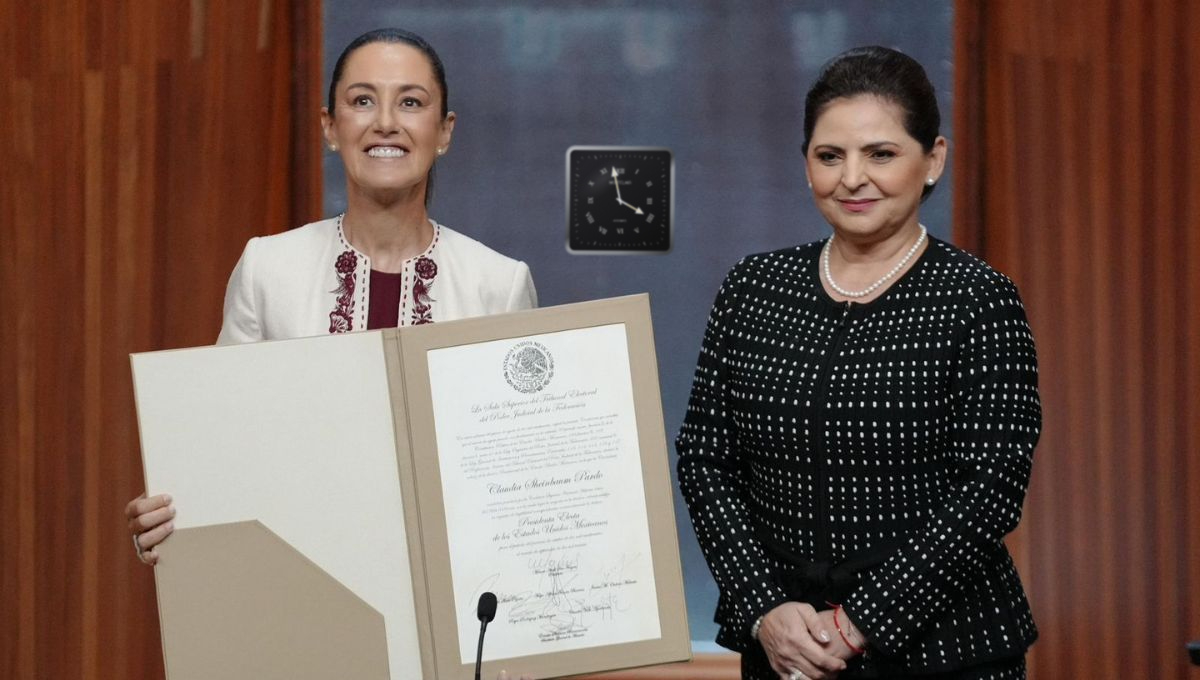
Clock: 3:58
